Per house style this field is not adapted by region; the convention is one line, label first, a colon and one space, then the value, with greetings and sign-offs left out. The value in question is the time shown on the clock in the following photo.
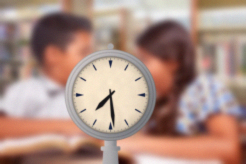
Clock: 7:29
